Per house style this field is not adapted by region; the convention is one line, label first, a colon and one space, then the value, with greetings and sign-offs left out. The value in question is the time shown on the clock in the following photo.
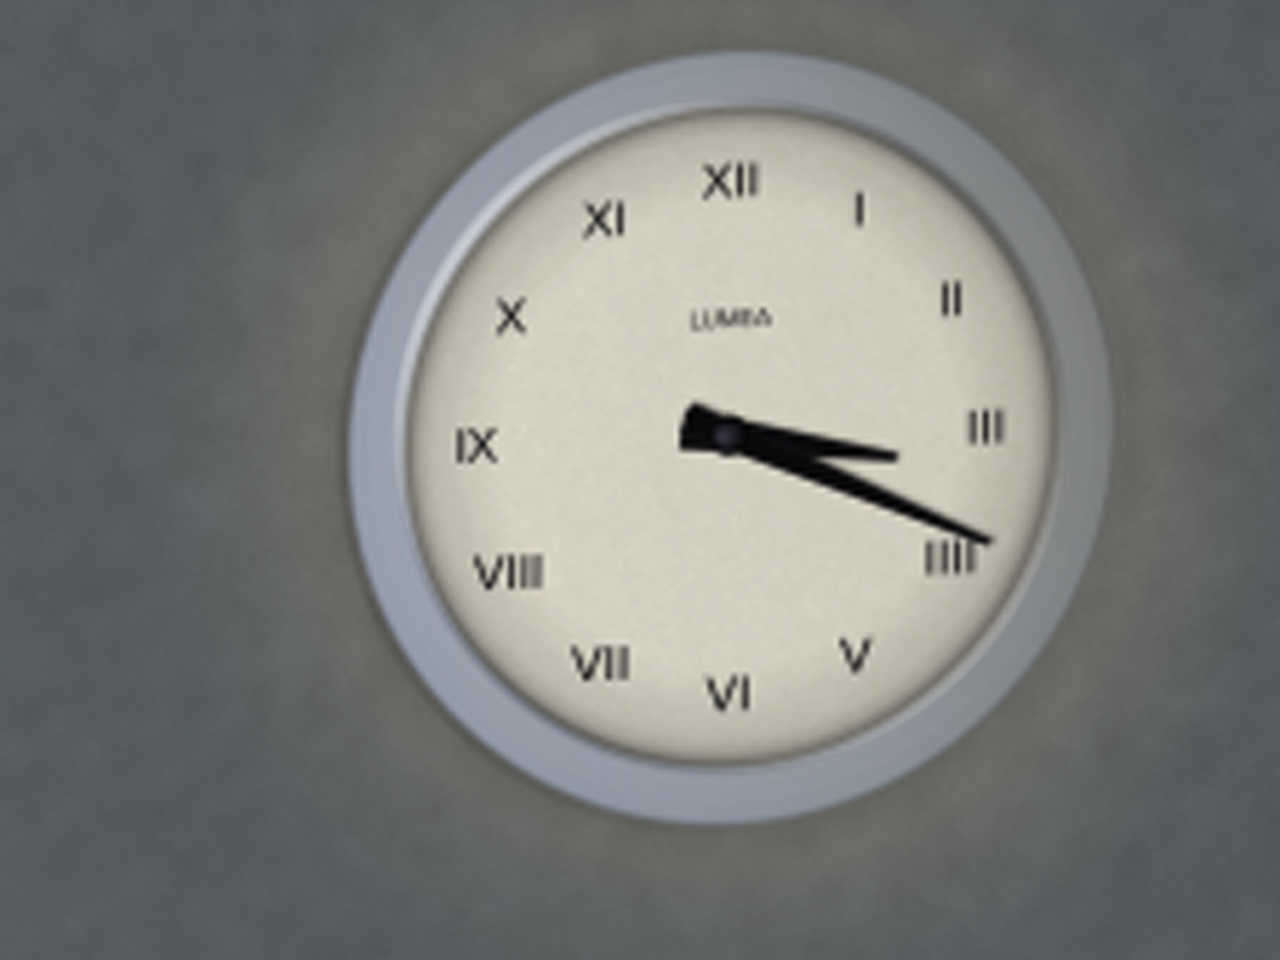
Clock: 3:19
